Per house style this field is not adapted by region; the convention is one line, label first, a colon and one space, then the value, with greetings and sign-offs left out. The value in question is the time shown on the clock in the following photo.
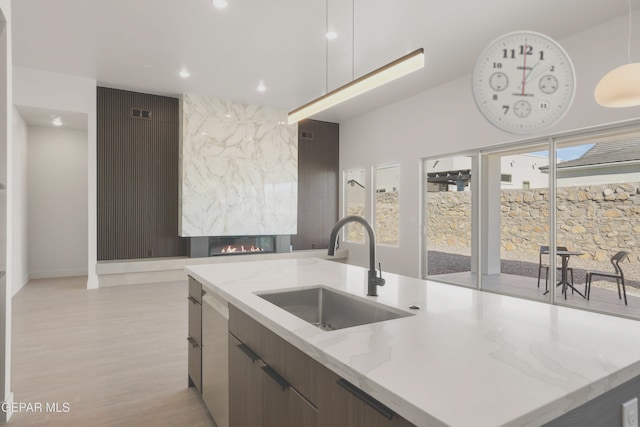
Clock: 1:09
